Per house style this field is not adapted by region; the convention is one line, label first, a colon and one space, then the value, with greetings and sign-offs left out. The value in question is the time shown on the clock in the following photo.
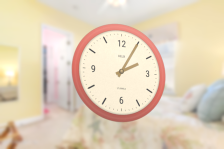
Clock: 2:05
